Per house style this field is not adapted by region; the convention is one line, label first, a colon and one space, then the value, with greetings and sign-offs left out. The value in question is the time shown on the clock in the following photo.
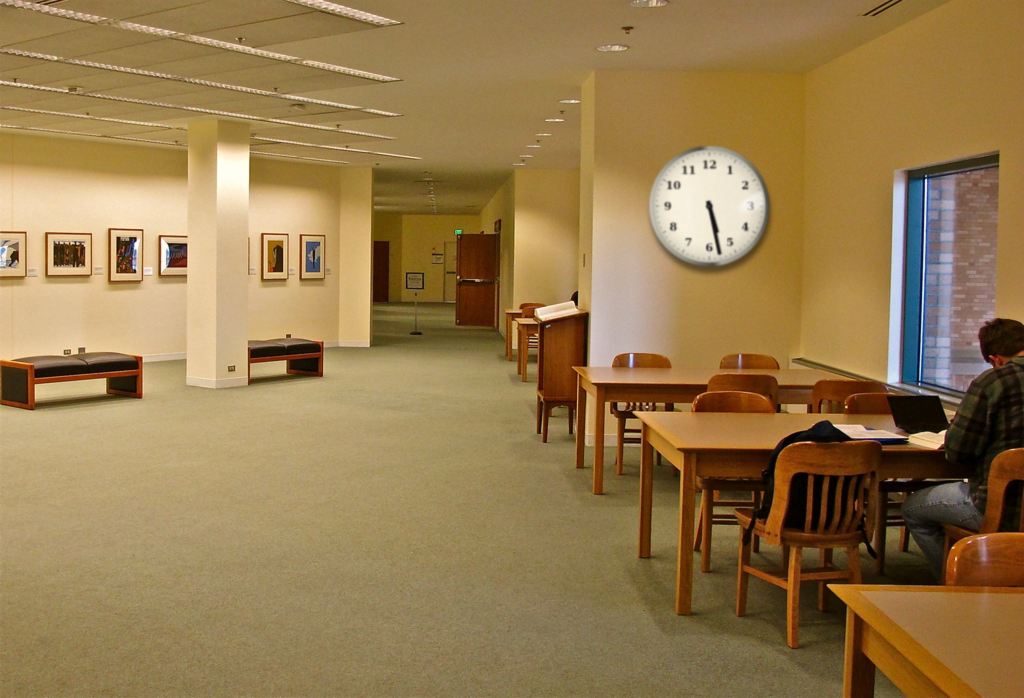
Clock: 5:28
